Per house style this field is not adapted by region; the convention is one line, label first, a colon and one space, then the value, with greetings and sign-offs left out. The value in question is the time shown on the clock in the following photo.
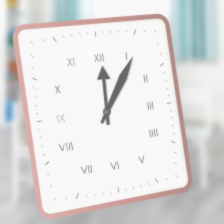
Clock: 12:06
